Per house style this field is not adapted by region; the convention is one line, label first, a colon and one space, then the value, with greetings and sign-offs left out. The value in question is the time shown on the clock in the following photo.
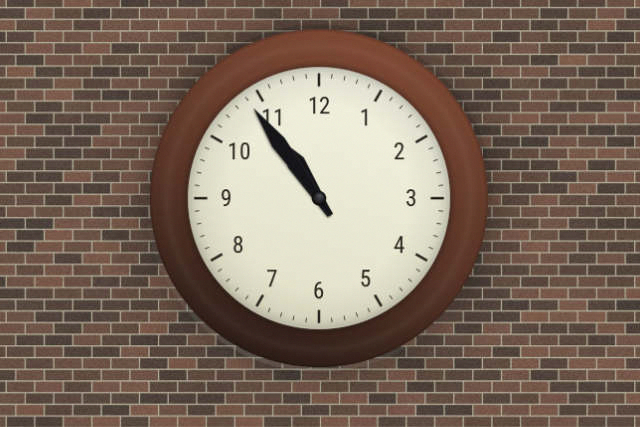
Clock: 10:54
